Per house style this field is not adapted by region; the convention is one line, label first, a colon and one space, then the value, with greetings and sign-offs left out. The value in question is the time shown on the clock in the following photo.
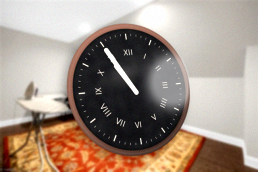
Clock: 10:55
